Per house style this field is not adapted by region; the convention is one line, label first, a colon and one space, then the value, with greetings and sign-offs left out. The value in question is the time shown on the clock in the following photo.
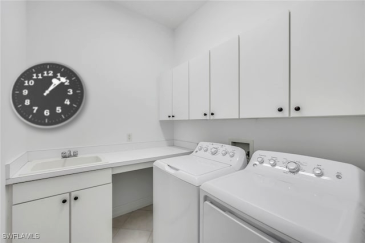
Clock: 1:08
